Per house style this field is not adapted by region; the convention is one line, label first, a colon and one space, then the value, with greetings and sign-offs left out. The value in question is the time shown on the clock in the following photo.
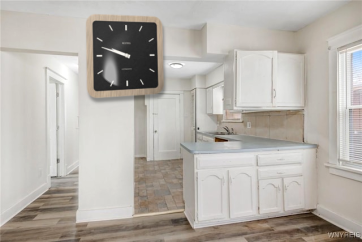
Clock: 9:48
